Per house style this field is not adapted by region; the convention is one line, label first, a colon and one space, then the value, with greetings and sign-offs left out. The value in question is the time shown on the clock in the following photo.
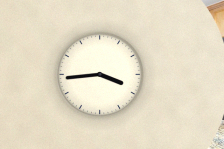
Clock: 3:44
